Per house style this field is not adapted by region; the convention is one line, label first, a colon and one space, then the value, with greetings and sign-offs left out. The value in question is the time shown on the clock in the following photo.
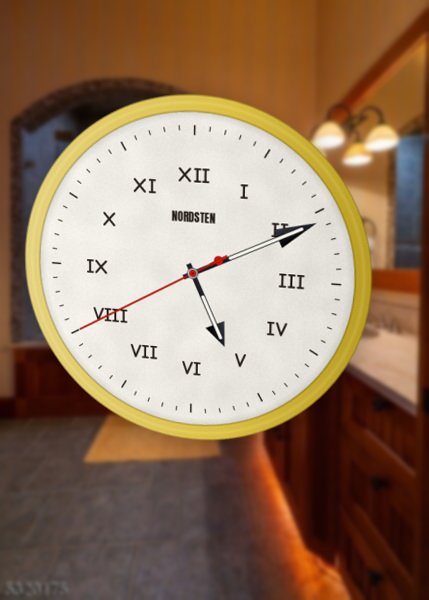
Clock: 5:10:40
